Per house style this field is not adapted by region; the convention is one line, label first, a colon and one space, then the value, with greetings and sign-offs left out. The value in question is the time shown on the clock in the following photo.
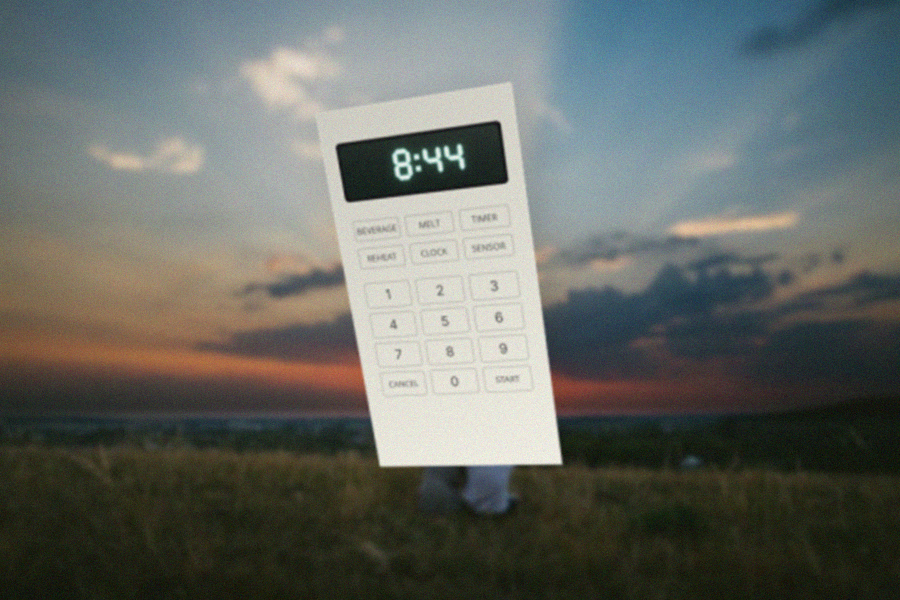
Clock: 8:44
